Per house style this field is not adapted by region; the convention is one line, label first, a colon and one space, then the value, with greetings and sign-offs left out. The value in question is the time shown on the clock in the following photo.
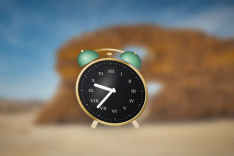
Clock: 9:37
